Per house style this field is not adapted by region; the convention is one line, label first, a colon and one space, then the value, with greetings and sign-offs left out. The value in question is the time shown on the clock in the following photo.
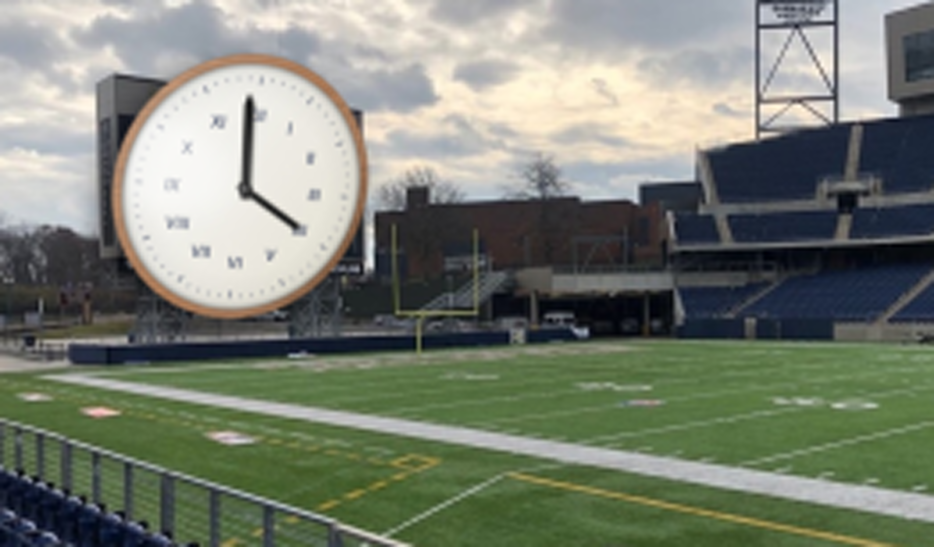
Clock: 3:59
